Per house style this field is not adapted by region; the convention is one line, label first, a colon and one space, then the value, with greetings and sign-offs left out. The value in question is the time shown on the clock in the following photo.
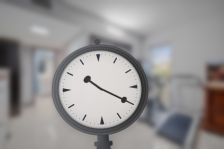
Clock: 10:20
